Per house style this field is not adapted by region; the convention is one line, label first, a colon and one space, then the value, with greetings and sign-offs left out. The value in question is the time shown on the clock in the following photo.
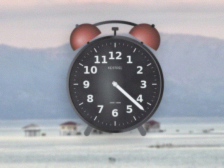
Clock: 4:22
